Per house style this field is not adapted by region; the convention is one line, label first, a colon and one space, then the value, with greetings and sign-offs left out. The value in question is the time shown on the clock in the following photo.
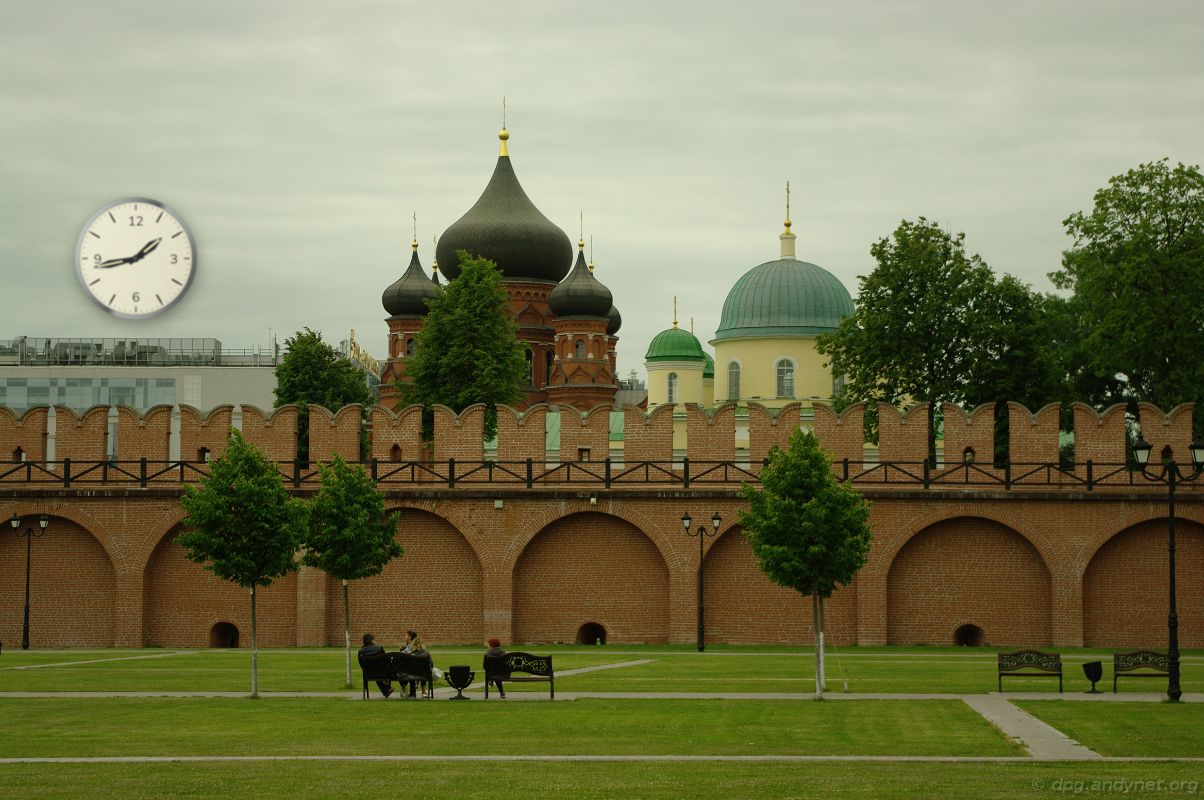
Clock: 1:43
